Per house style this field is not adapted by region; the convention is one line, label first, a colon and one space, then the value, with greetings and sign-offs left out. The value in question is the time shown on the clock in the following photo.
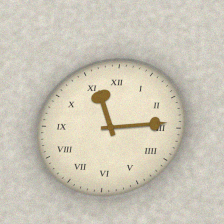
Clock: 11:14
